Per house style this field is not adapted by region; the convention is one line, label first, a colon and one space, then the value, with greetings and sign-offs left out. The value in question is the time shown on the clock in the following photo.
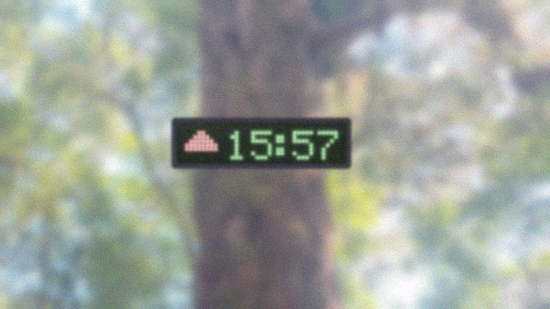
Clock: 15:57
